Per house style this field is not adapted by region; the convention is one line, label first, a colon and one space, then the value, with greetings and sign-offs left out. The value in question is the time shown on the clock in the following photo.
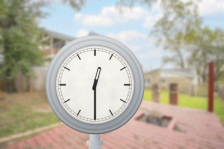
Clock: 12:30
